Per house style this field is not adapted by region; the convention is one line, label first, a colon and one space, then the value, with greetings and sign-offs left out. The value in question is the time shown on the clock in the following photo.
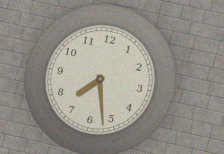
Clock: 7:27
